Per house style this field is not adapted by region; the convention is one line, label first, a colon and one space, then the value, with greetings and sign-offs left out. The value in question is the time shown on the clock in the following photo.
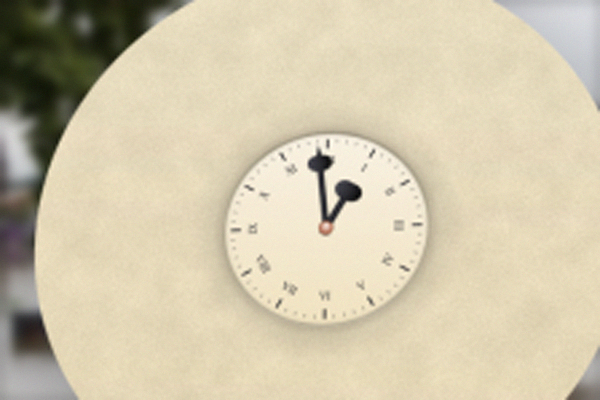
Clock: 12:59
